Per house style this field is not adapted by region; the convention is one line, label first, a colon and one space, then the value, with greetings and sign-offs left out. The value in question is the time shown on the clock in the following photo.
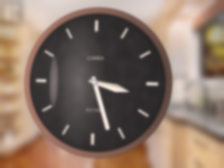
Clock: 3:27
